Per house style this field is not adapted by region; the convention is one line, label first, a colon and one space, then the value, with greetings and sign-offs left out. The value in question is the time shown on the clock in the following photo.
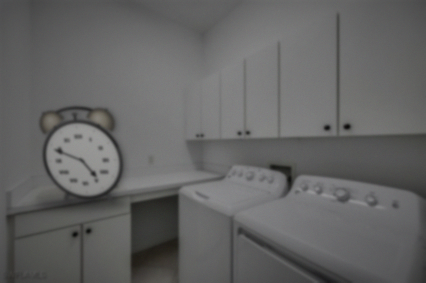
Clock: 4:49
